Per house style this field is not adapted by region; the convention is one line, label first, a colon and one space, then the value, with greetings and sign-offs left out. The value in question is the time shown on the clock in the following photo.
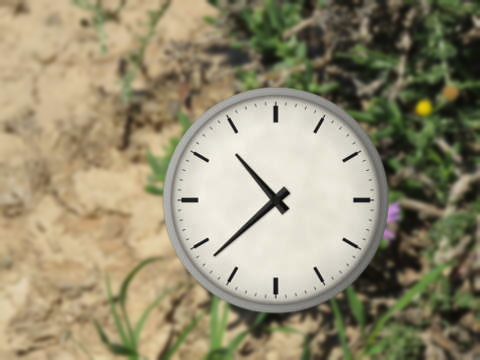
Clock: 10:38
